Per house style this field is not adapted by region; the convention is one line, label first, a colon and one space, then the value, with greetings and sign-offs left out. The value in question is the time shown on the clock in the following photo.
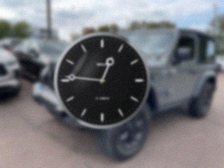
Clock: 12:46
